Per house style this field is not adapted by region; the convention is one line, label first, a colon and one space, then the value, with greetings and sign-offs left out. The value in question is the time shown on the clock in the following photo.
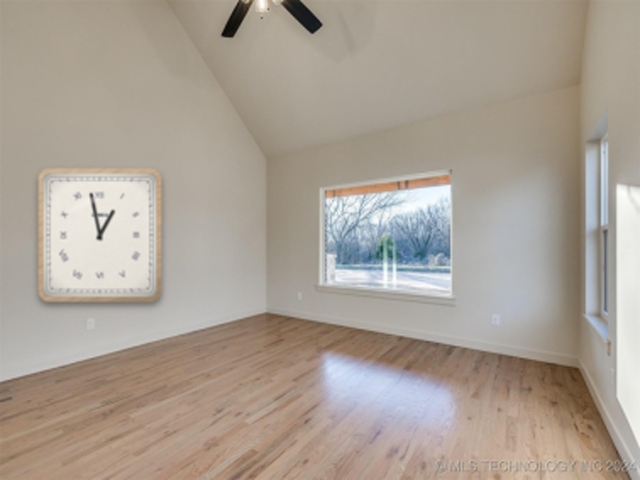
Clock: 12:58
